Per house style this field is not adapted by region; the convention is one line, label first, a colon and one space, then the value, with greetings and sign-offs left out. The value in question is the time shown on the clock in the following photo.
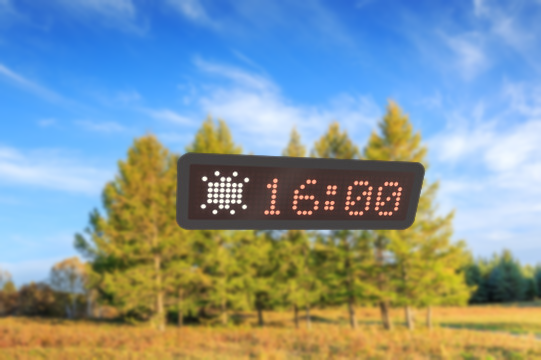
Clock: 16:00
